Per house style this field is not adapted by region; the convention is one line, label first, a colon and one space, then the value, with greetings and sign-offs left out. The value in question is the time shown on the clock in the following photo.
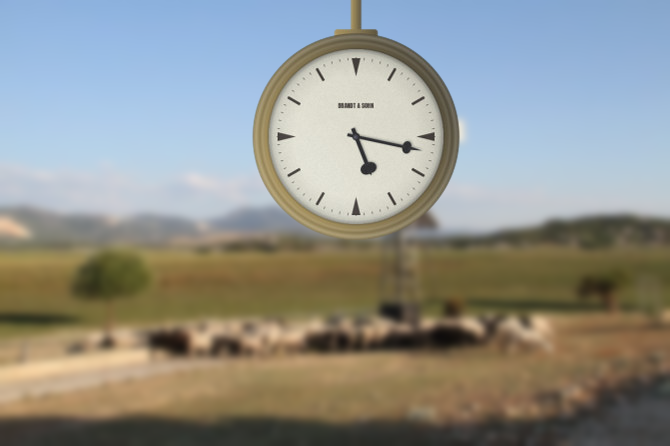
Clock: 5:17
